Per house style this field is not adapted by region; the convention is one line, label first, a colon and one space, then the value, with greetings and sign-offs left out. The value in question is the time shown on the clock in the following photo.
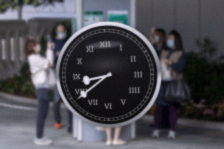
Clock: 8:39
